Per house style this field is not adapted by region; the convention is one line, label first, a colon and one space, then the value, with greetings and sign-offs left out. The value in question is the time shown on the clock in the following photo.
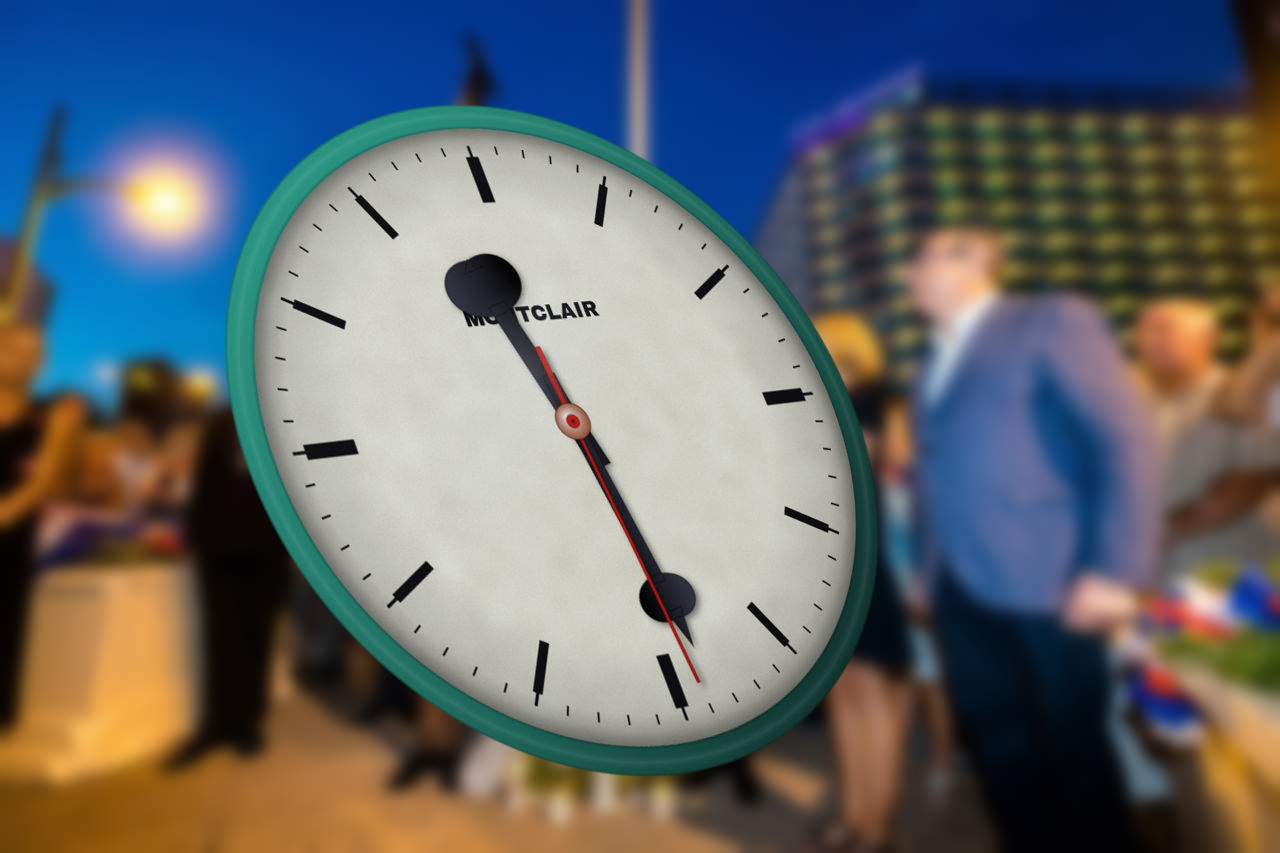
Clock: 11:28:29
